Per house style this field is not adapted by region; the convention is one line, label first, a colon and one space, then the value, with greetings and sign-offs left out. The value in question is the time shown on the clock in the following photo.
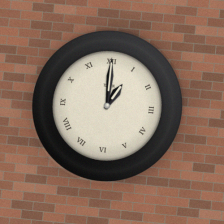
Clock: 1:00
